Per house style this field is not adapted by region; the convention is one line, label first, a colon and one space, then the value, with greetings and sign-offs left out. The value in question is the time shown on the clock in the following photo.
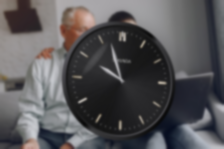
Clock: 9:57
